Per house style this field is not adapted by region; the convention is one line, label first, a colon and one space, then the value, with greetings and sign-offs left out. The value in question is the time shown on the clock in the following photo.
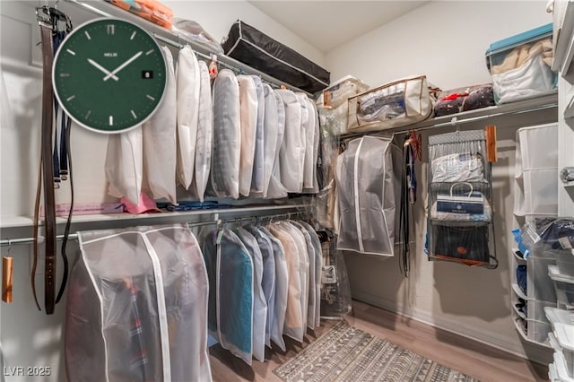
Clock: 10:09
